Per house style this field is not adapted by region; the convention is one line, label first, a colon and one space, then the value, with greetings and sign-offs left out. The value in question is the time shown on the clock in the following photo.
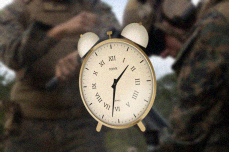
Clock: 1:32
